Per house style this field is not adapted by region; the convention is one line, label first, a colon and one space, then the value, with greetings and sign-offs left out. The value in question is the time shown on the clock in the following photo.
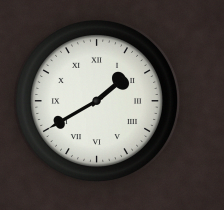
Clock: 1:40
